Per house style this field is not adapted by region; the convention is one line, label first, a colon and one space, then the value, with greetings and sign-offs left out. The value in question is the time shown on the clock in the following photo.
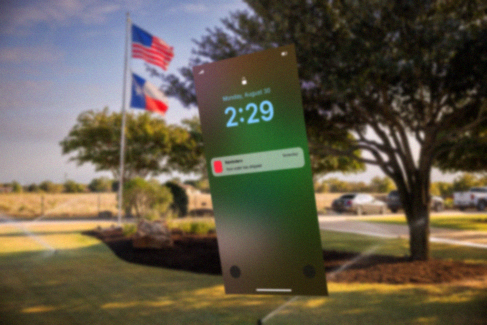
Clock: 2:29
